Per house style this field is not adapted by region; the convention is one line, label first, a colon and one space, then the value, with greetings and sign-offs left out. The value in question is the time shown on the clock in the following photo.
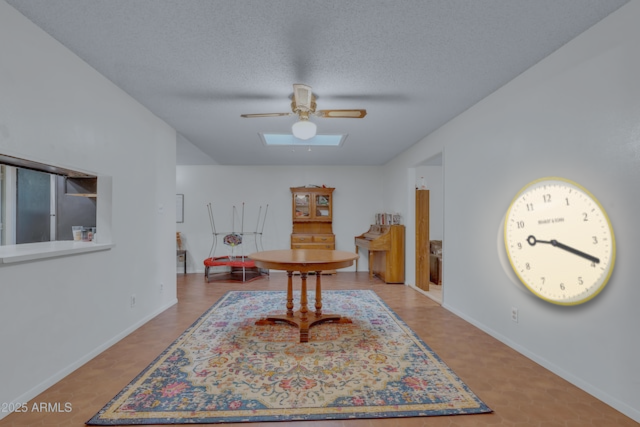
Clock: 9:19
